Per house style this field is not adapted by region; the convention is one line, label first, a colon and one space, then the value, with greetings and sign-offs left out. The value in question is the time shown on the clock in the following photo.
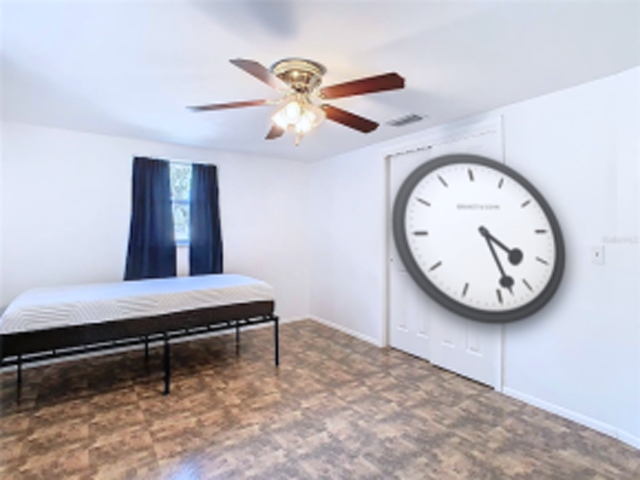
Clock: 4:28
